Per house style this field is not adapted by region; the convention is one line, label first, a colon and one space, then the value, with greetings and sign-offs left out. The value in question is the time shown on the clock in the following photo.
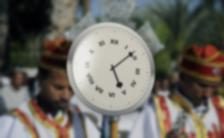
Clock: 5:08
